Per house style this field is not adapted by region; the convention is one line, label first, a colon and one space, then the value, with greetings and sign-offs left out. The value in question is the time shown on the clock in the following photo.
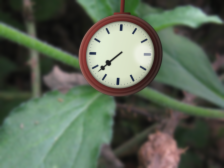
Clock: 7:38
